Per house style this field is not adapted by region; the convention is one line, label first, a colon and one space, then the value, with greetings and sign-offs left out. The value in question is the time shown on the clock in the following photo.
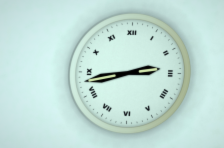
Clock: 2:43
